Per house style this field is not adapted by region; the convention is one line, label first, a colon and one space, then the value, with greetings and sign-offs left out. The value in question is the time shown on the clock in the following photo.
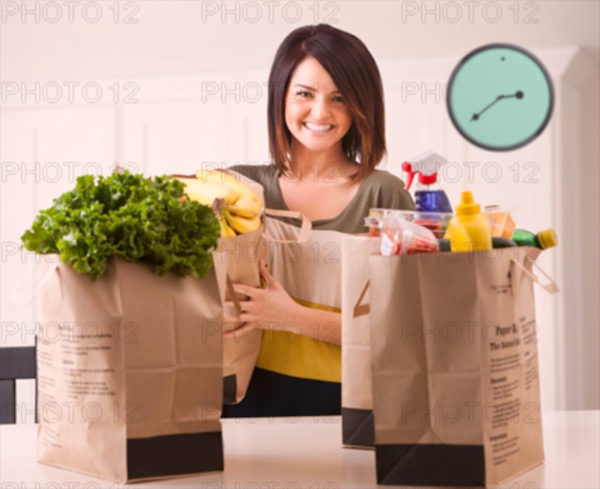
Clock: 2:38
